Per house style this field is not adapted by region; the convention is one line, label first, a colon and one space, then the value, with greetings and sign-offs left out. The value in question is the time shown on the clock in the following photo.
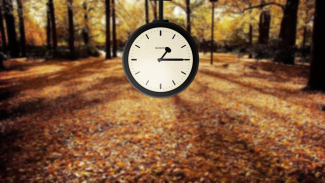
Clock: 1:15
